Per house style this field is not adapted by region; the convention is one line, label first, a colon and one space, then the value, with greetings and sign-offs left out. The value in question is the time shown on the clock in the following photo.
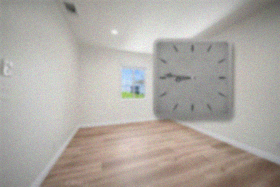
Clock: 8:46
